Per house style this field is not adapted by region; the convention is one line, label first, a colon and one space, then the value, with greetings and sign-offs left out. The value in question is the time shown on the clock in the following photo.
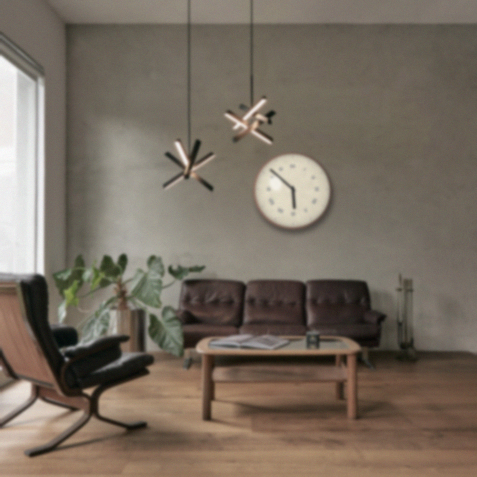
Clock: 5:52
